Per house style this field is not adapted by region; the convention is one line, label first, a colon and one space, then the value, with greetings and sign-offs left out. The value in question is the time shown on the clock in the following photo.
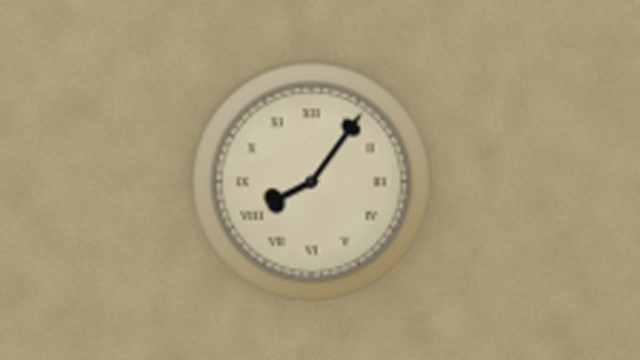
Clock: 8:06
